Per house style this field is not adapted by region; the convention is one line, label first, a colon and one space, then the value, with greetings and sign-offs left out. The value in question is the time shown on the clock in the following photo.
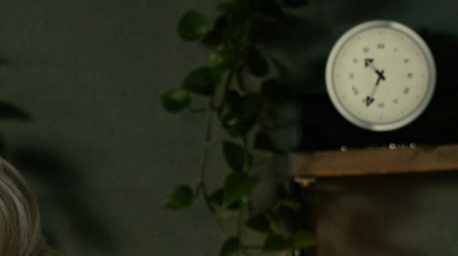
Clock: 10:34
